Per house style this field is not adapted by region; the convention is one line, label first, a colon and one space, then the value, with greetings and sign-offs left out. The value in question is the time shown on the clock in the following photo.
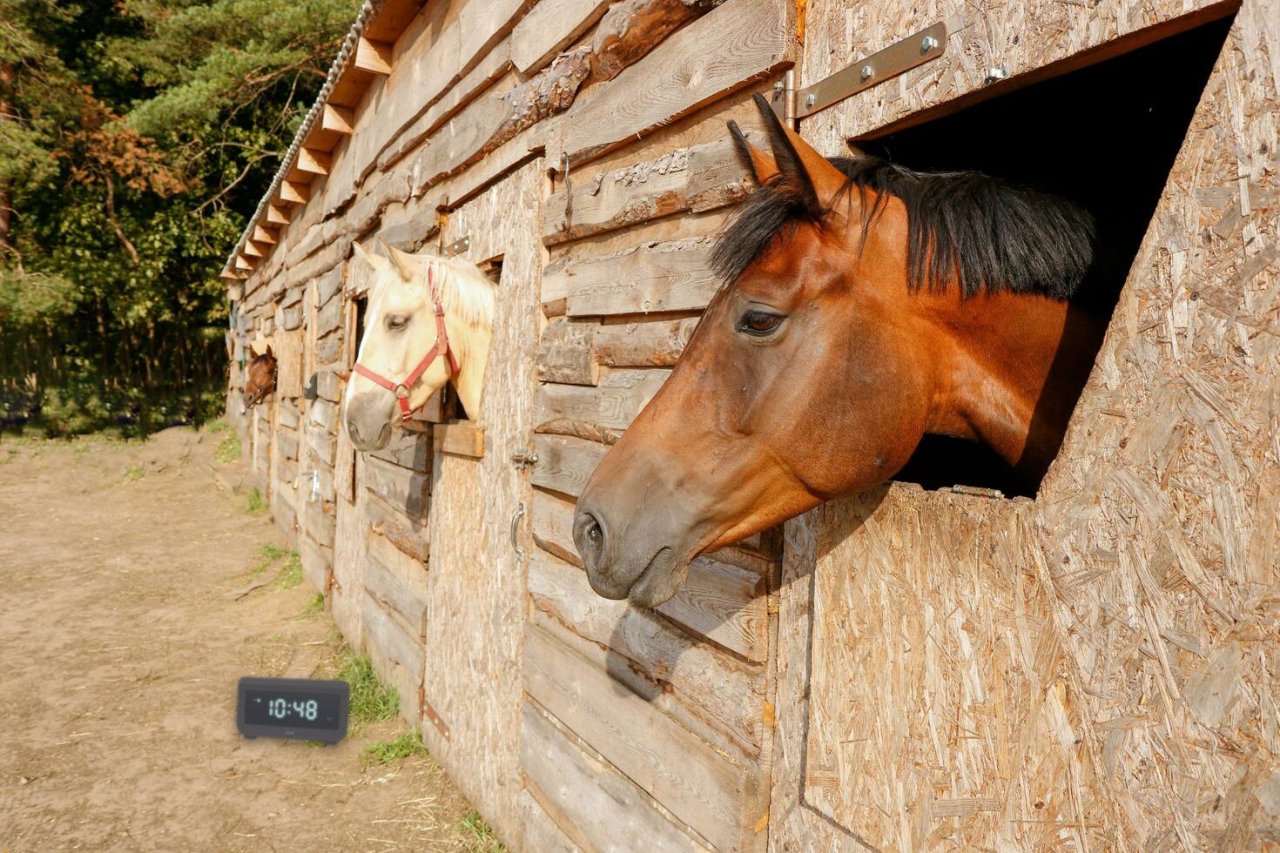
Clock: 10:48
